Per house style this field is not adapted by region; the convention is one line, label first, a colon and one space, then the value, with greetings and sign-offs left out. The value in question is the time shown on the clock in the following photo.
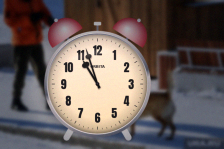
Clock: 10:57
